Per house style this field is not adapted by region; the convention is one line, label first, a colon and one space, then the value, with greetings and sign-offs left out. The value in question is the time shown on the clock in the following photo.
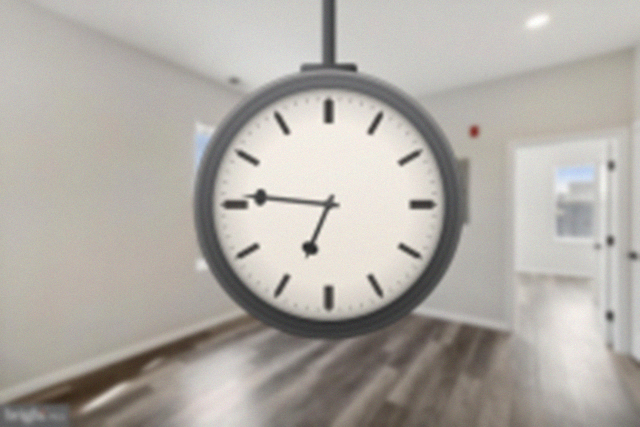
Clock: 6:46
